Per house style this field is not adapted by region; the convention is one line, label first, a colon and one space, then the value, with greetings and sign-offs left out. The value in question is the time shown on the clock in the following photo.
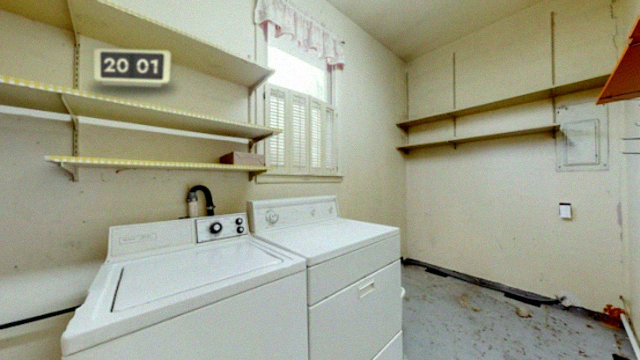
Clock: 20:01
